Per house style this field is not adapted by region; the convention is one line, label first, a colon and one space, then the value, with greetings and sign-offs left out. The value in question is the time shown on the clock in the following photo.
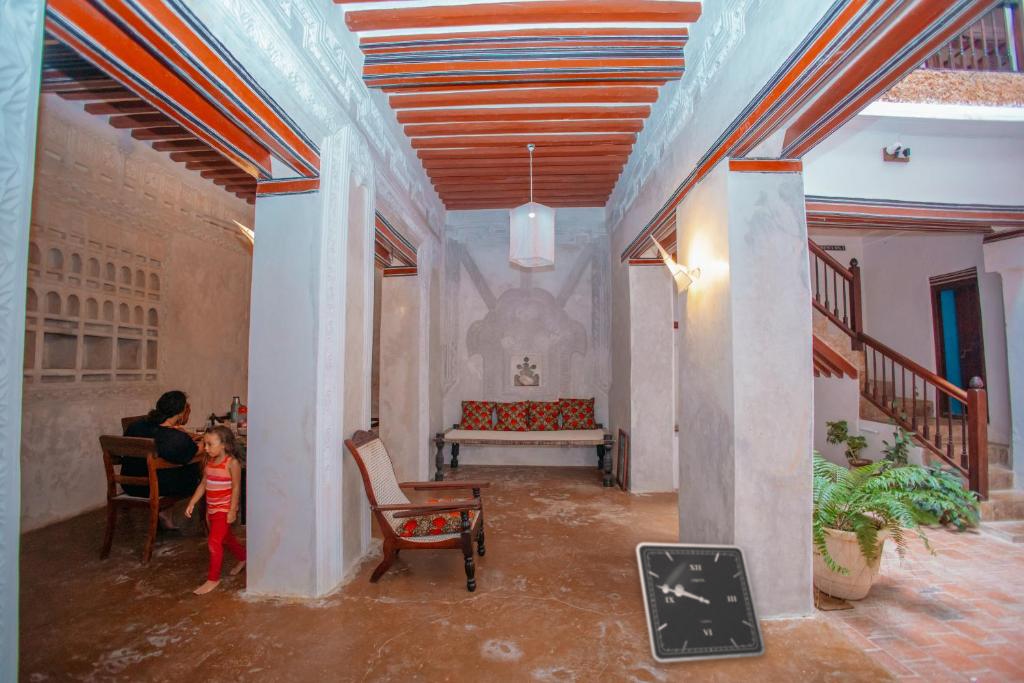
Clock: 9:48
